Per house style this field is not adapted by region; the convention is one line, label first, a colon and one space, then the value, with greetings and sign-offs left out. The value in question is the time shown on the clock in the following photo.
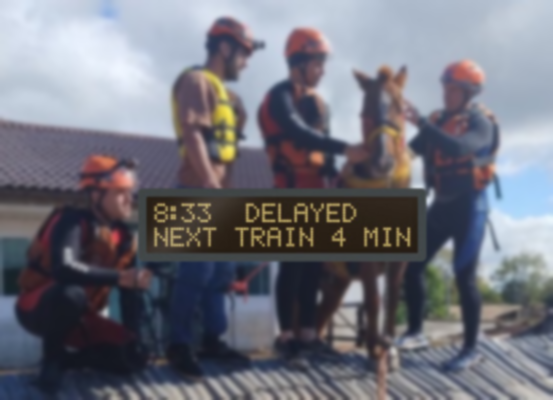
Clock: 8:33
